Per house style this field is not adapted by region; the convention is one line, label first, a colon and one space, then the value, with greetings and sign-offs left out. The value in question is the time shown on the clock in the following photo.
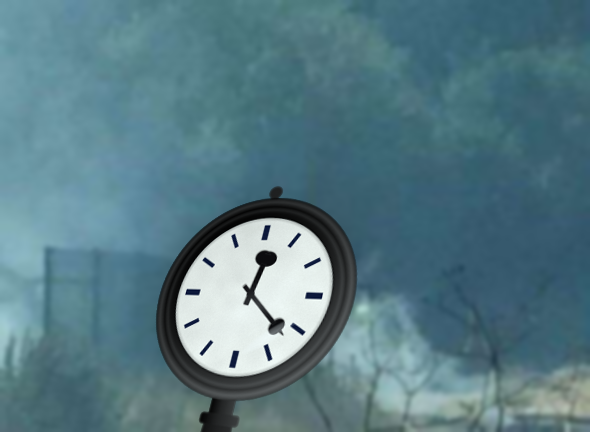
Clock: 12:22
